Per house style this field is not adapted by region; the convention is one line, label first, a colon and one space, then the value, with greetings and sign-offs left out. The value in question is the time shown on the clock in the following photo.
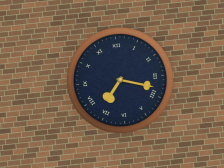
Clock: 7:18
